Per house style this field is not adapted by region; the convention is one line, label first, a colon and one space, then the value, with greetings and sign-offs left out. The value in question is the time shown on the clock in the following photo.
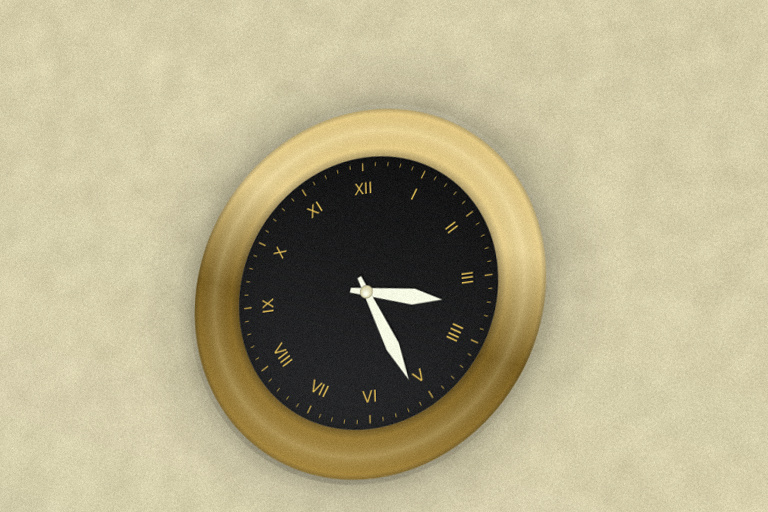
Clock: 3:26
